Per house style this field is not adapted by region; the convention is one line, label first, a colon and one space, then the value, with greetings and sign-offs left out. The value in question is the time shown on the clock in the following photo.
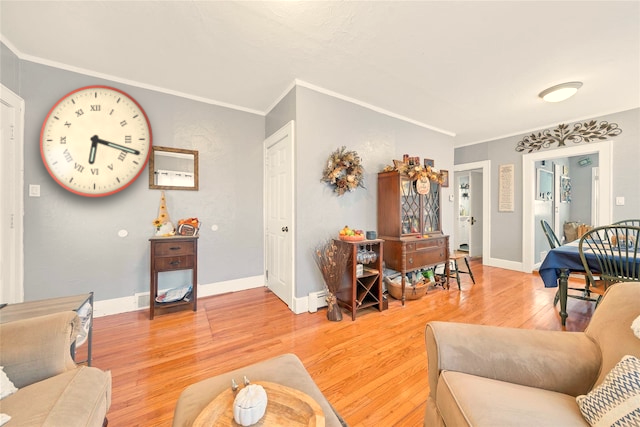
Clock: 6:18
